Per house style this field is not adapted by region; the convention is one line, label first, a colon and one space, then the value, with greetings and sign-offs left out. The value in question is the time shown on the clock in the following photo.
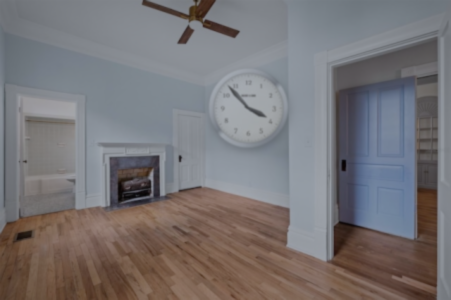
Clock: 3:53
